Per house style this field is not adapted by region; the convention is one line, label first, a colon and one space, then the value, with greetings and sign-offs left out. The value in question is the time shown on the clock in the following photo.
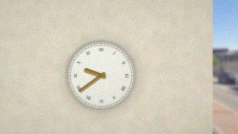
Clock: 9:39
